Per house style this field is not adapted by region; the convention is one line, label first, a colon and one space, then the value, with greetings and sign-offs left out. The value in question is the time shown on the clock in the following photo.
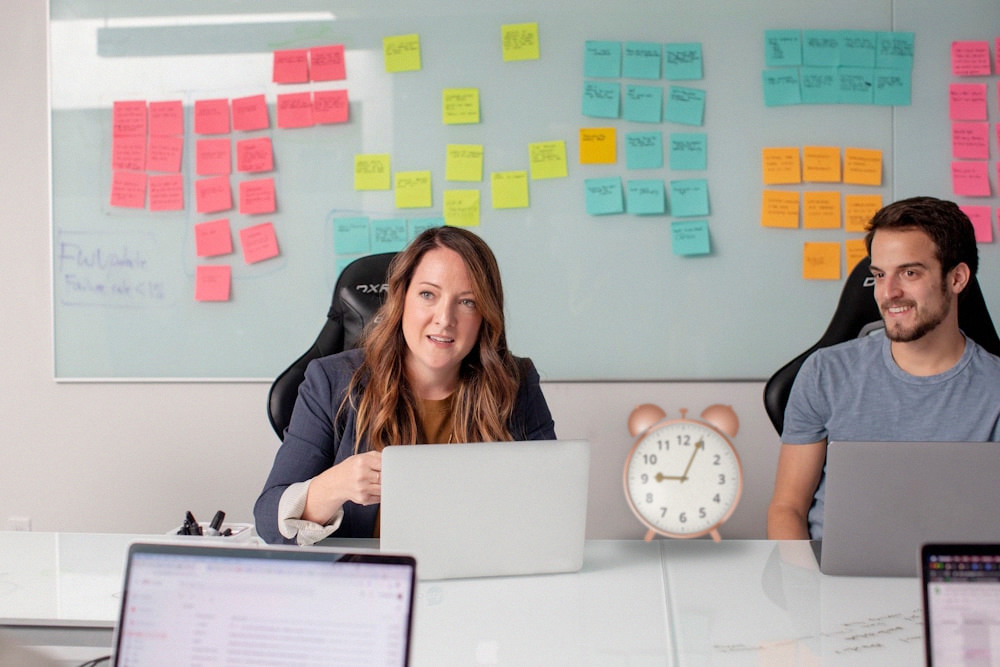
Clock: 9:04
